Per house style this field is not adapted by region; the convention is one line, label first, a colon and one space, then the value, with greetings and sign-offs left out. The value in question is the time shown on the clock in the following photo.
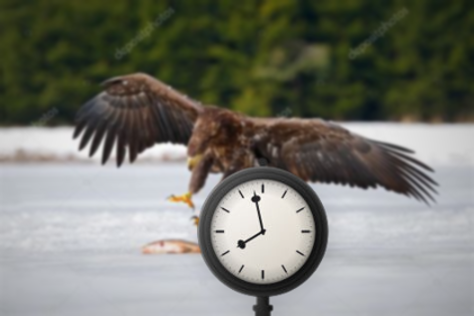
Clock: 7:58
